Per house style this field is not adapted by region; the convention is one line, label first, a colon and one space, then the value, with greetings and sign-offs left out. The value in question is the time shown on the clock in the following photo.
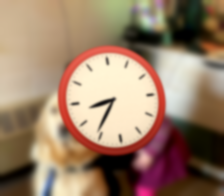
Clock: 8:36
